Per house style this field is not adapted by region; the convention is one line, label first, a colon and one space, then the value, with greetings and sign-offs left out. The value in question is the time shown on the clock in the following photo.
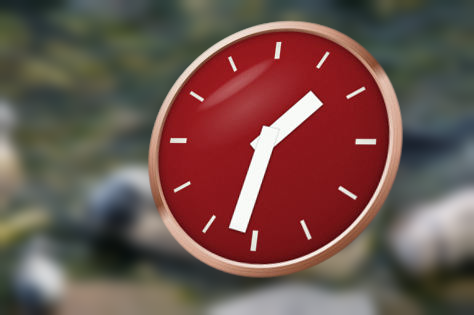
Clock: 1:32
